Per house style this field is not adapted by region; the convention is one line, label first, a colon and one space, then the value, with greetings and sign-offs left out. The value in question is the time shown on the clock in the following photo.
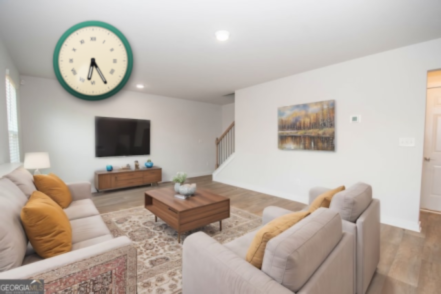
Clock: 6:25
